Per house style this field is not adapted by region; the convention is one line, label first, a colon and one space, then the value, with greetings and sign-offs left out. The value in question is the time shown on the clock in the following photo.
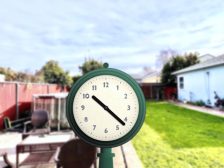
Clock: 10:22
